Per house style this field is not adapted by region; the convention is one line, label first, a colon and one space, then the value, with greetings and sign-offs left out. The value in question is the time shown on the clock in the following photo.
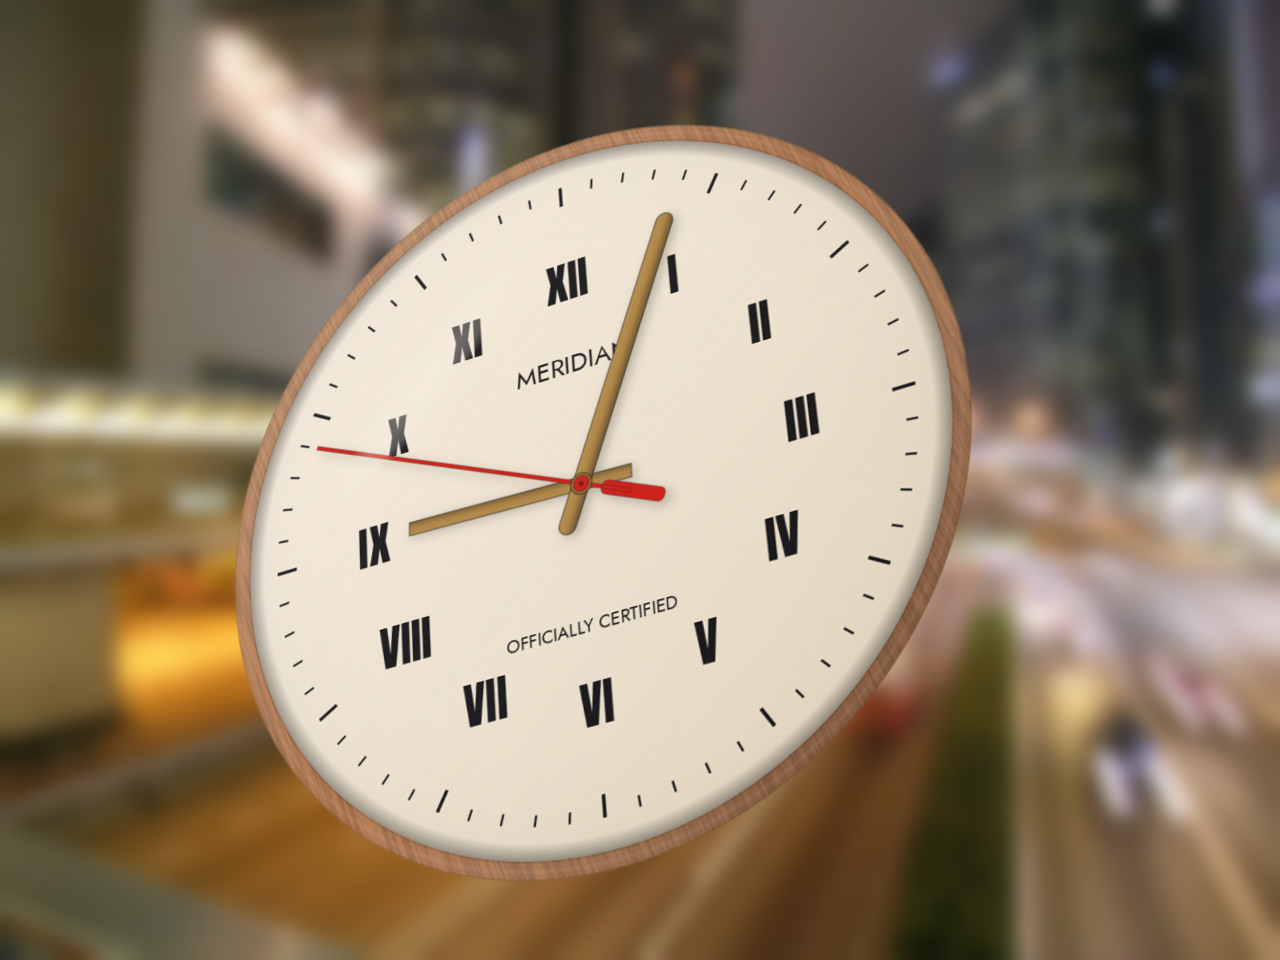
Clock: 9:03:49
